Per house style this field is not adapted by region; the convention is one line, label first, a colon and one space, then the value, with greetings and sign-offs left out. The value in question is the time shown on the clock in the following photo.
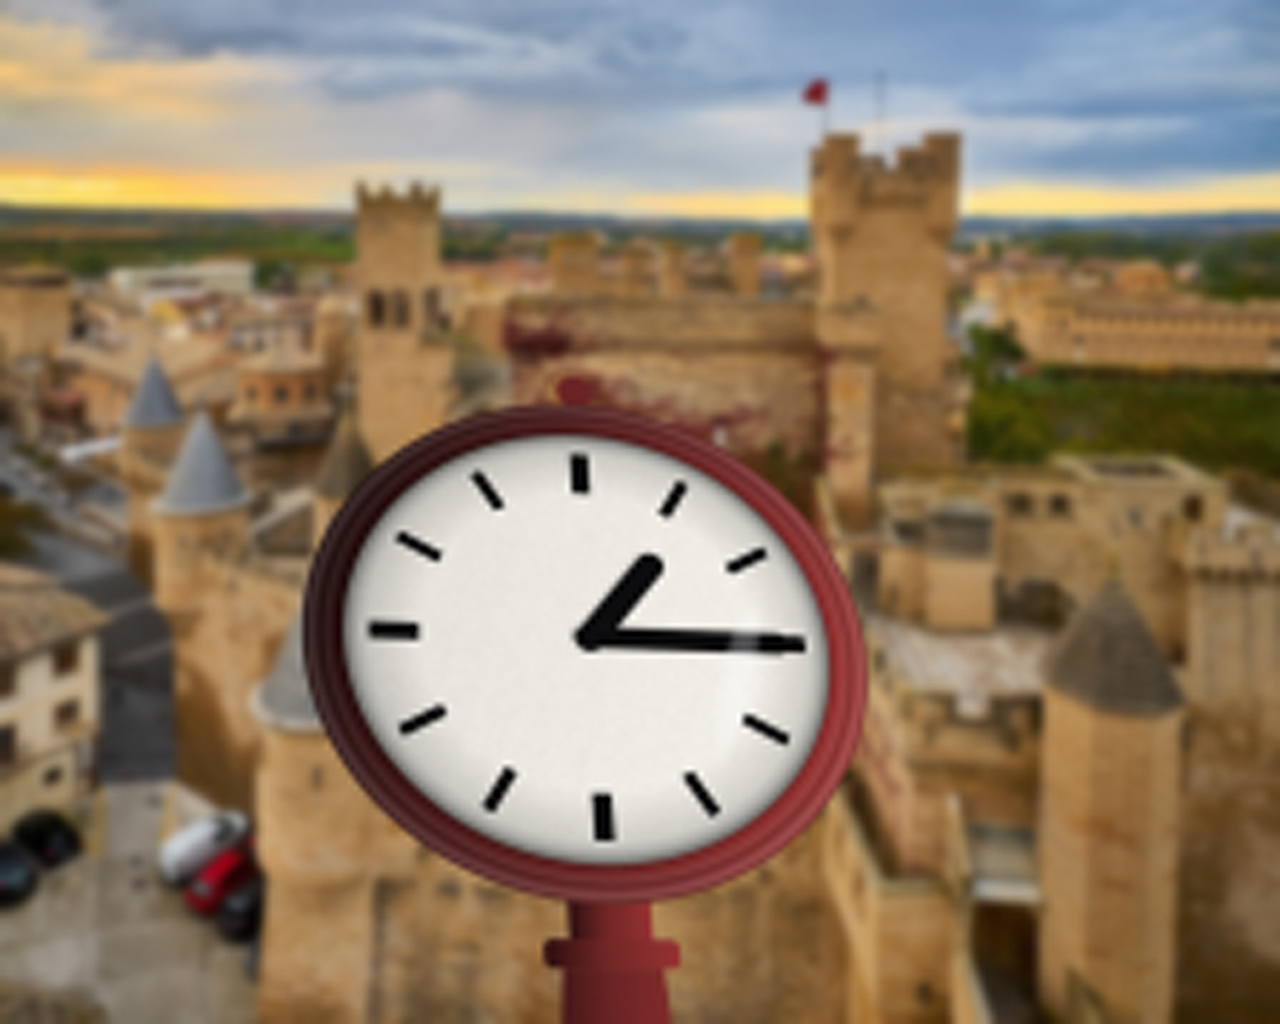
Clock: 1:15
